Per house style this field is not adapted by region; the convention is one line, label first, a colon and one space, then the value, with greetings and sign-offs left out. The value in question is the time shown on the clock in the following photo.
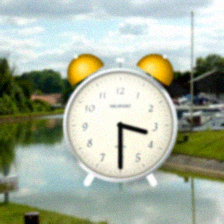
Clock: 3:30
